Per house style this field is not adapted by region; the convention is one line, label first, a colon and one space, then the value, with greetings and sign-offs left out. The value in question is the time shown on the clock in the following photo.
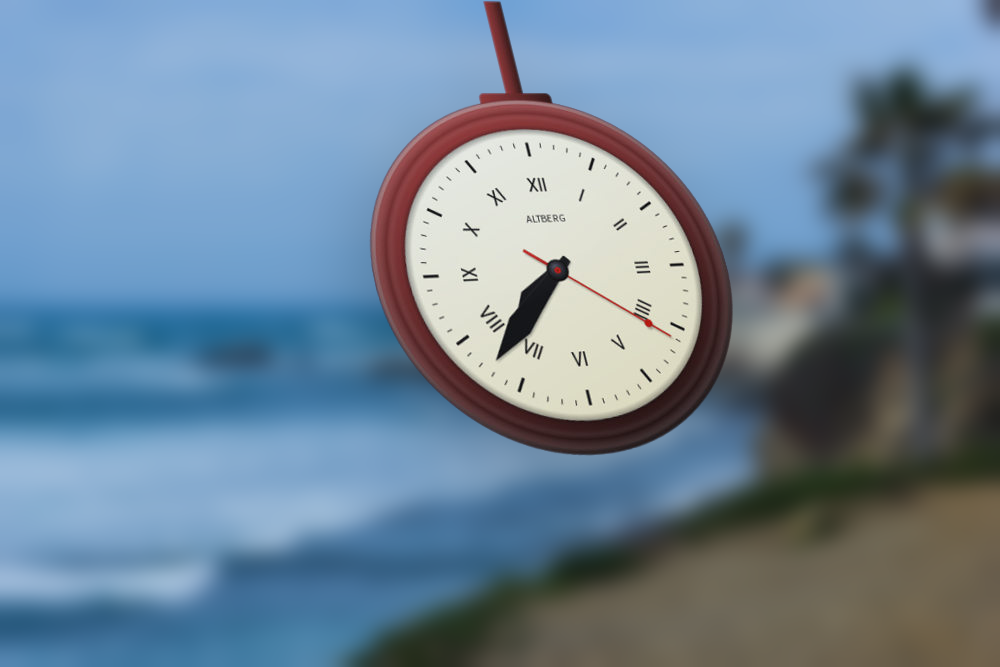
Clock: 7:37:21
